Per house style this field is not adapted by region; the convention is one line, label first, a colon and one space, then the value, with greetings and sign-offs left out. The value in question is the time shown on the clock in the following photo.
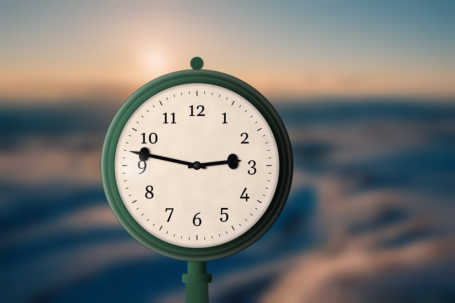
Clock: 2:47
